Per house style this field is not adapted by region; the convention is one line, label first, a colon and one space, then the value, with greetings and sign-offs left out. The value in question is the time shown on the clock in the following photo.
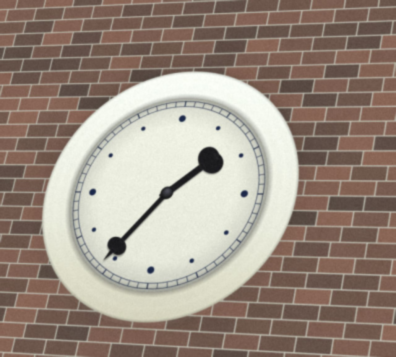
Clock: 1:36
